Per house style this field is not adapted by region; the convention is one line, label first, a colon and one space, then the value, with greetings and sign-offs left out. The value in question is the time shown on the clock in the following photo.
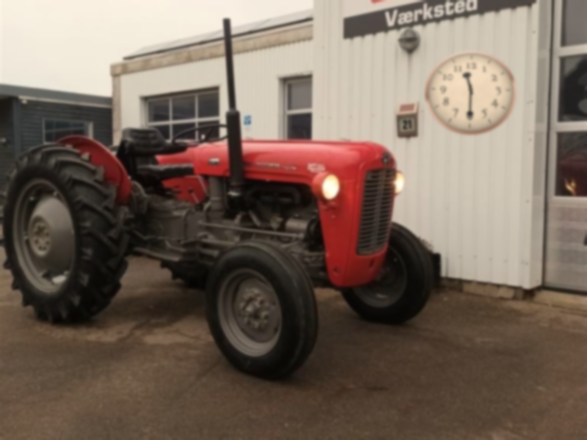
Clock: 11:30
